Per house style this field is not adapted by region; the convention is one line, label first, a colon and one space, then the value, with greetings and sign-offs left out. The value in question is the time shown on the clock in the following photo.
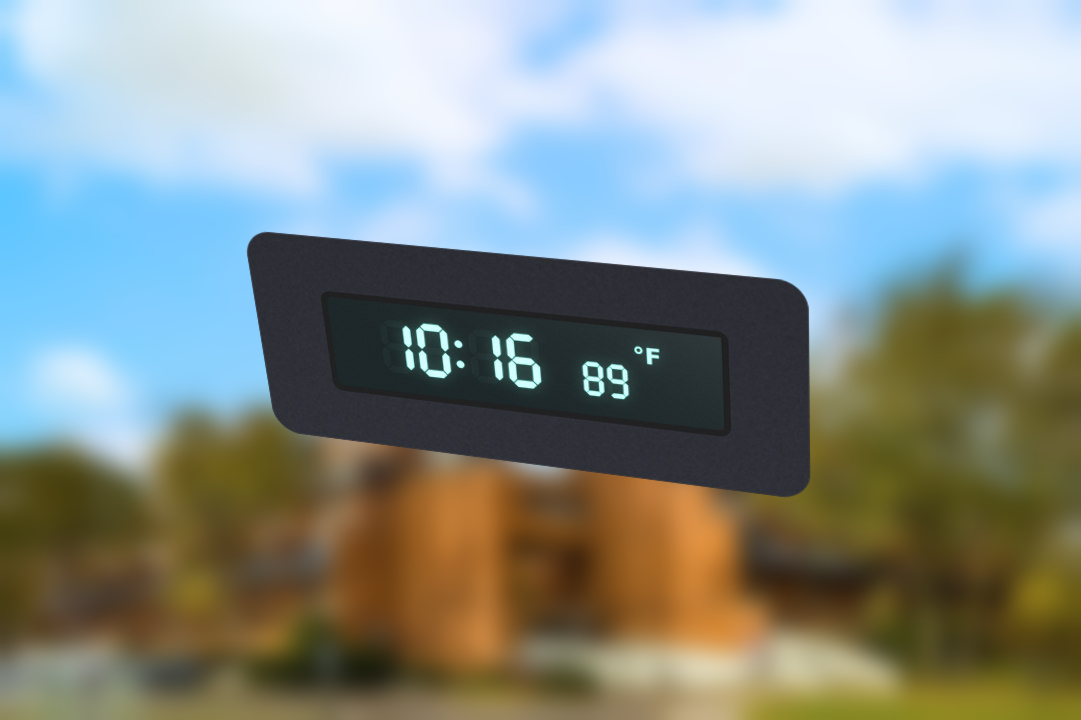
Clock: 10:16
